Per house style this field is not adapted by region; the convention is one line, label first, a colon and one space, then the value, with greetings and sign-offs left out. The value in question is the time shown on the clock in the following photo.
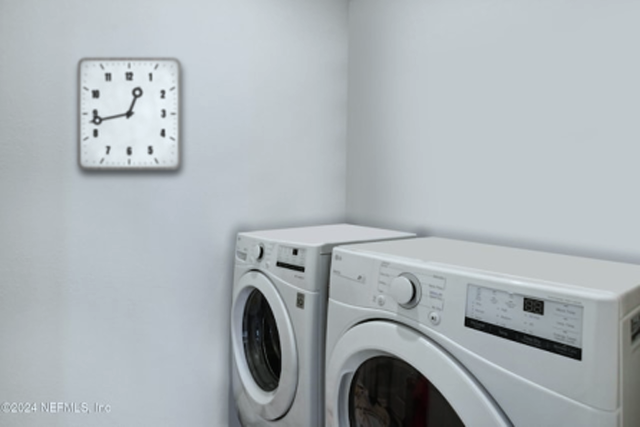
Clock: 12:43
